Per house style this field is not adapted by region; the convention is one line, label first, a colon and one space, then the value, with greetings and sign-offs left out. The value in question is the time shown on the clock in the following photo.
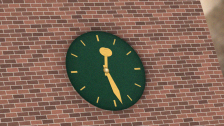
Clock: 12:28
